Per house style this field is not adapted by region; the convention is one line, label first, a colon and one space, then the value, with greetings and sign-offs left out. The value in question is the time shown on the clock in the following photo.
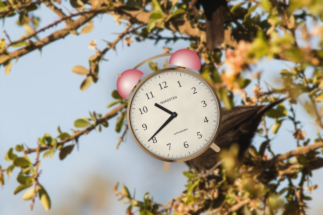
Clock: 10:41
